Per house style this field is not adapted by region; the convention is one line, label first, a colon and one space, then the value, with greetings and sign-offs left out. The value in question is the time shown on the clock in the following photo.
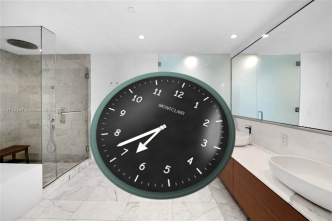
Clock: 6:37
